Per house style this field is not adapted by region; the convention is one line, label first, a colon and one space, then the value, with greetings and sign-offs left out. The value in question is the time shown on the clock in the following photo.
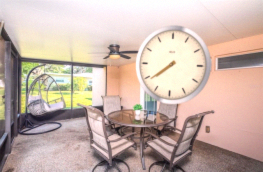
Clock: 7:39
